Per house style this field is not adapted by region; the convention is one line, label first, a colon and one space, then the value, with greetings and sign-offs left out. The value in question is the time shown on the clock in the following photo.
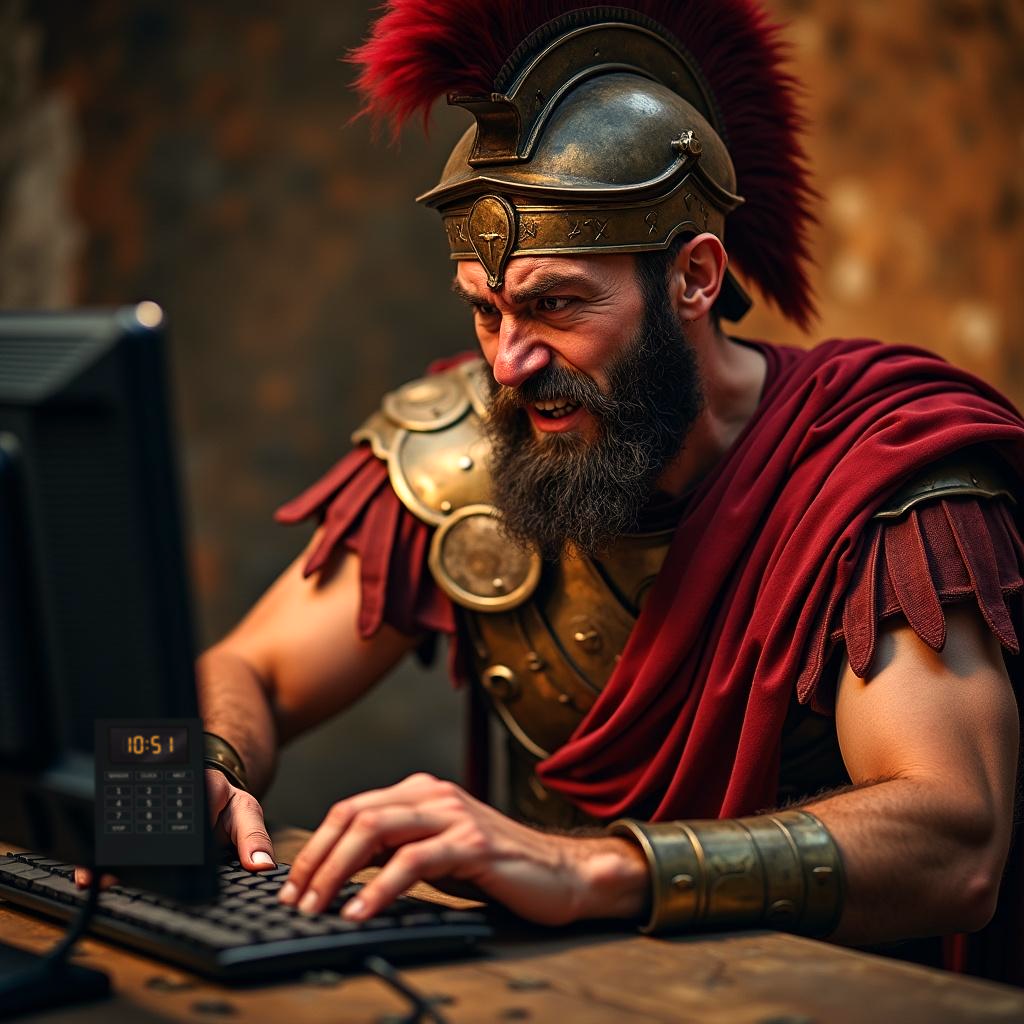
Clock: 10:51
